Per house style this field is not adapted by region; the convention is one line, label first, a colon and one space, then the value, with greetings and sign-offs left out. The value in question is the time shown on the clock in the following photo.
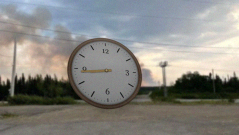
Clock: 8:44
